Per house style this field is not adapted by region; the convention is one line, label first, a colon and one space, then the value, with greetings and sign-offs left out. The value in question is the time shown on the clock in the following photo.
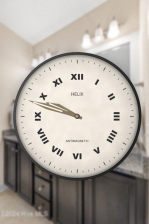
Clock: 9:48
